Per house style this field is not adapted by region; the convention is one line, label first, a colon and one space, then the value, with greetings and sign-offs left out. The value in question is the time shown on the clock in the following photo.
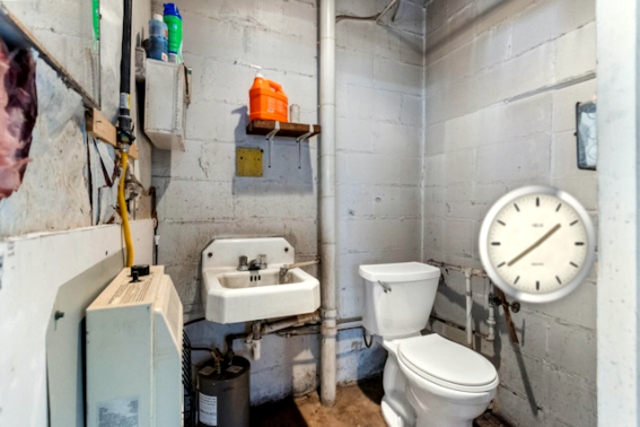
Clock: 1:39
